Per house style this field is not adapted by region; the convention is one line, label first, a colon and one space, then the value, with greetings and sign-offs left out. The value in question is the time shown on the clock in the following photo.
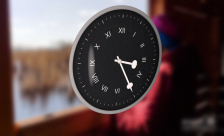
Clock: 3:25
